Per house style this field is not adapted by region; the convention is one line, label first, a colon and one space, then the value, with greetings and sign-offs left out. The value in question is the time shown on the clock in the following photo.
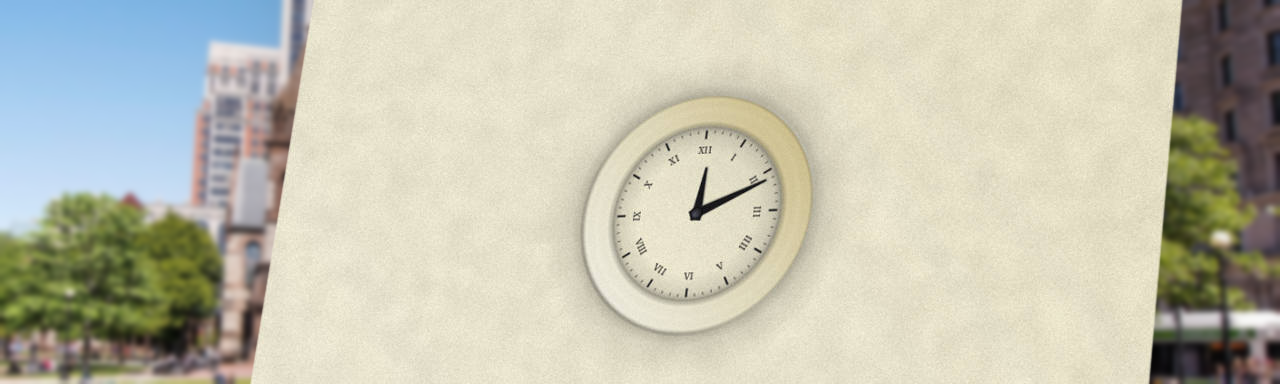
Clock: 12:11
